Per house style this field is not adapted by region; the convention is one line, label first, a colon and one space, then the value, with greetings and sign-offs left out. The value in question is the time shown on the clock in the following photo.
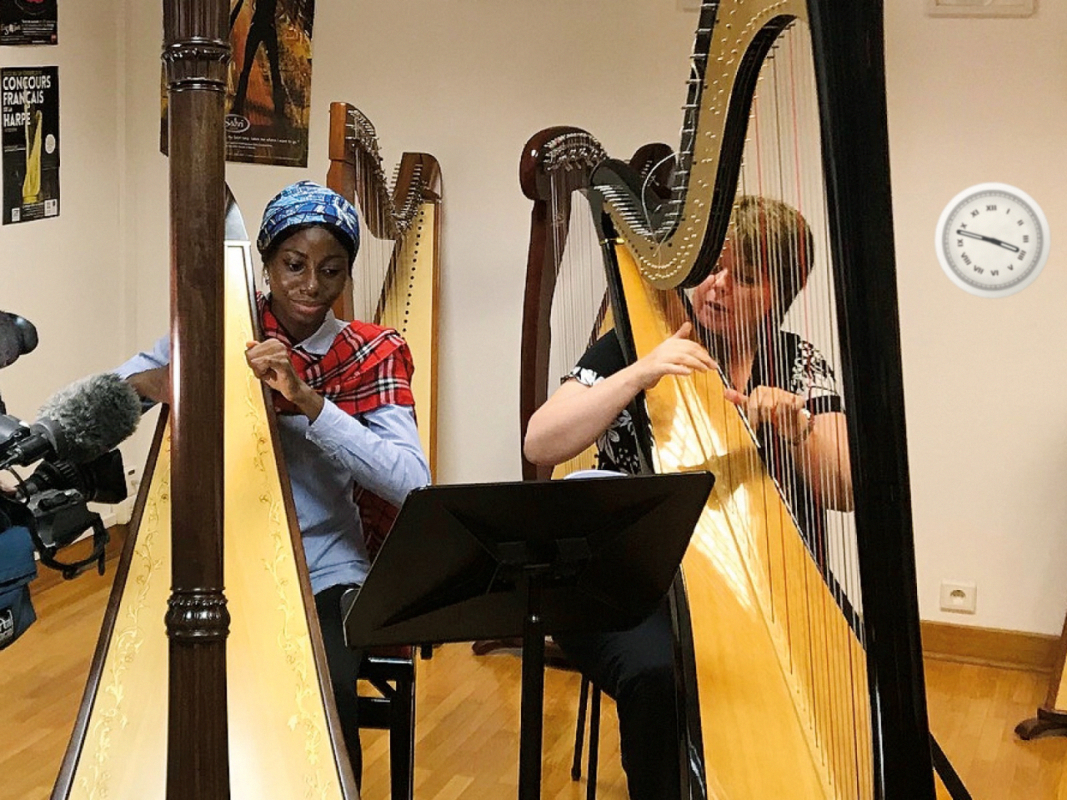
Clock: 3:48
